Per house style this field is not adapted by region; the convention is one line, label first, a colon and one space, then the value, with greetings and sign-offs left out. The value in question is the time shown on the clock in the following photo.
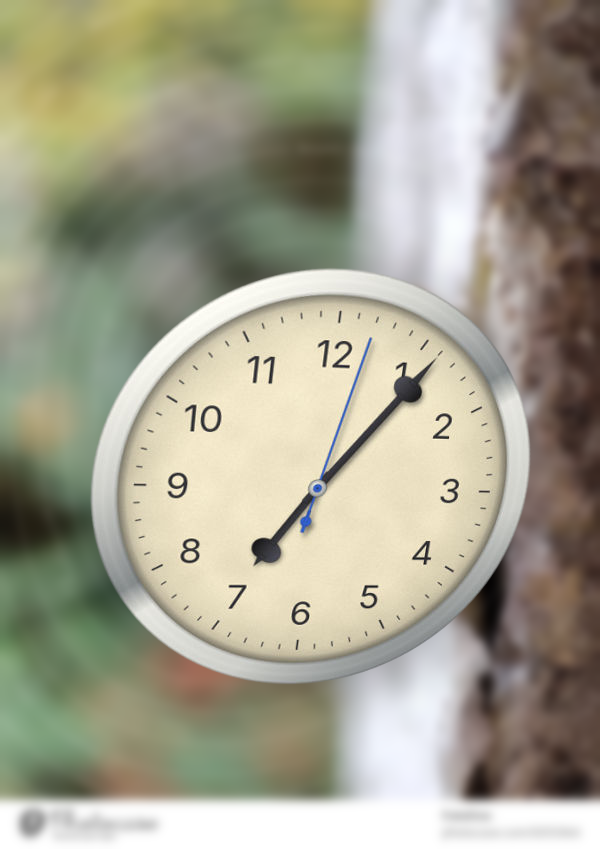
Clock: 7:06:02
